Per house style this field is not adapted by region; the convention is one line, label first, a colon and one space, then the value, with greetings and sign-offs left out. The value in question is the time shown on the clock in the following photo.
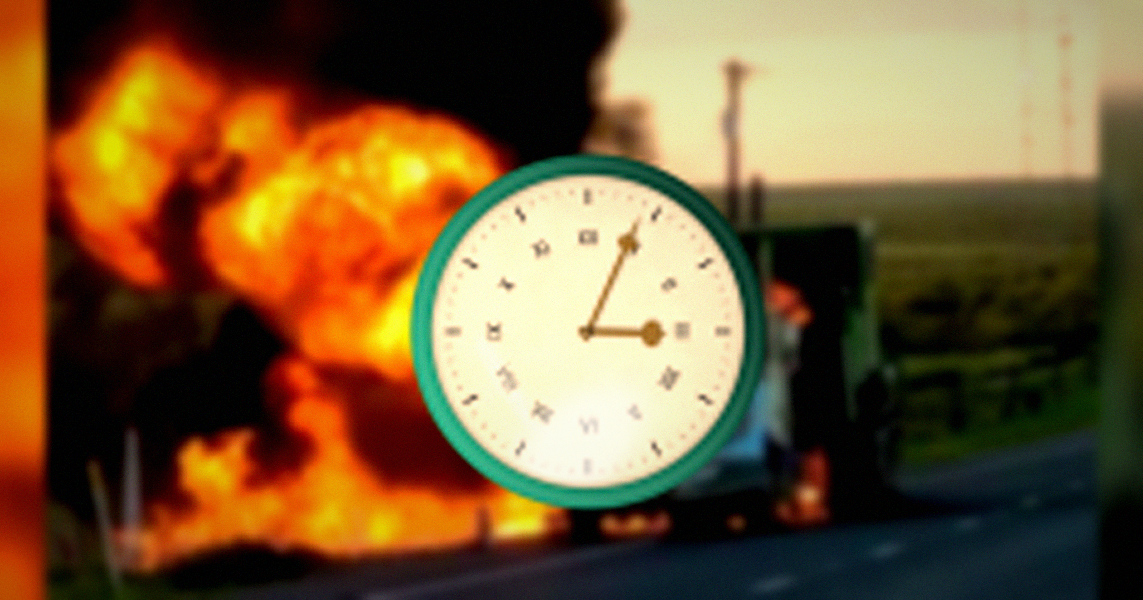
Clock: 3:04
